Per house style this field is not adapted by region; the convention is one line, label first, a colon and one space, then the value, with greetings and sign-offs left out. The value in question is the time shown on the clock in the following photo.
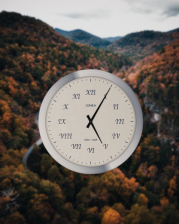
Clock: 5:05
